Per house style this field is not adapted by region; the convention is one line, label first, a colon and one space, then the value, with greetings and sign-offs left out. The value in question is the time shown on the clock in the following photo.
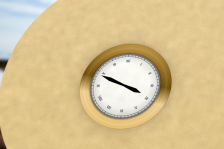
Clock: 3:49
